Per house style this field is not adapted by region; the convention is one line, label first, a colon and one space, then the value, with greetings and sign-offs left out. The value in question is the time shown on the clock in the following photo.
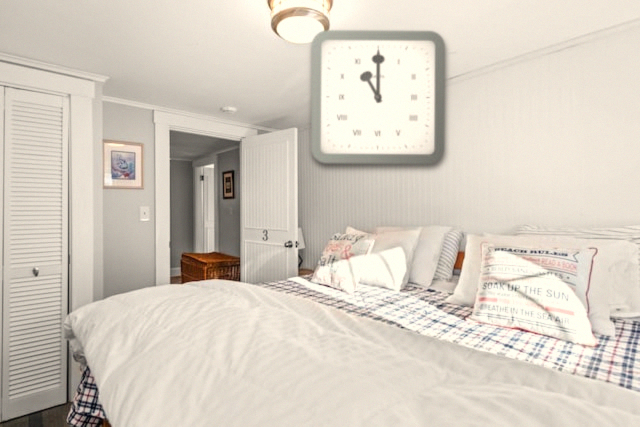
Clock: 11:00
